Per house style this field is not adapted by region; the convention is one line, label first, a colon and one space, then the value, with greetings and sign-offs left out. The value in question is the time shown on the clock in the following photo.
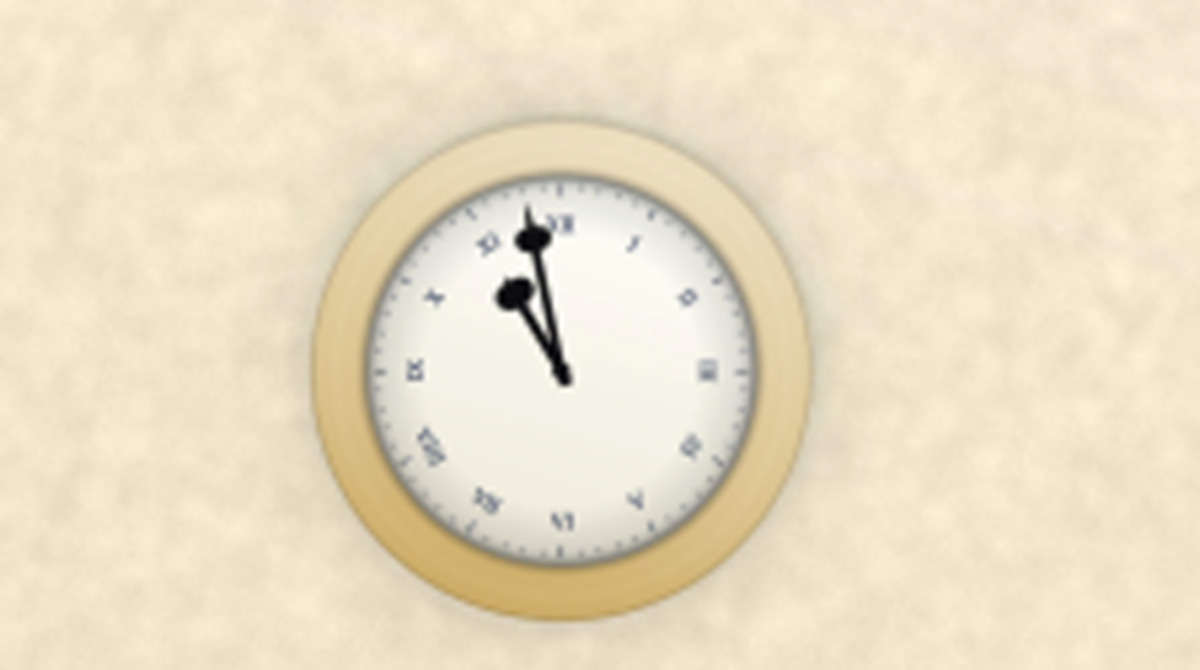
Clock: 10:58
